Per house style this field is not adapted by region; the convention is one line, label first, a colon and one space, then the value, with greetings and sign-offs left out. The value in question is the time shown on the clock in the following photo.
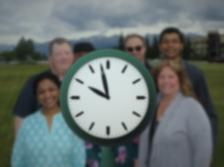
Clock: 9:58
